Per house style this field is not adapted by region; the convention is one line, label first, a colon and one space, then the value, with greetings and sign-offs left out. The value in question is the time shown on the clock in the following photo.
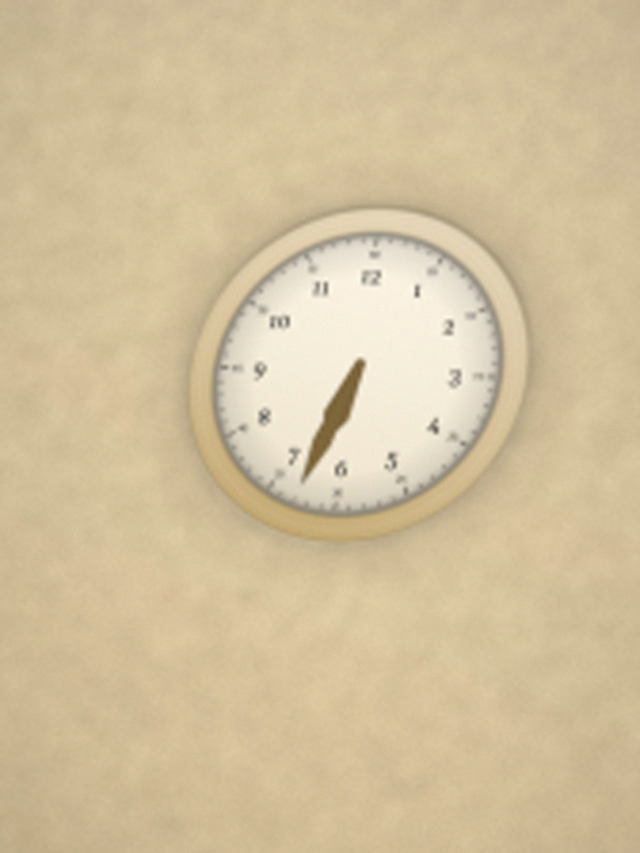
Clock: 6:33
